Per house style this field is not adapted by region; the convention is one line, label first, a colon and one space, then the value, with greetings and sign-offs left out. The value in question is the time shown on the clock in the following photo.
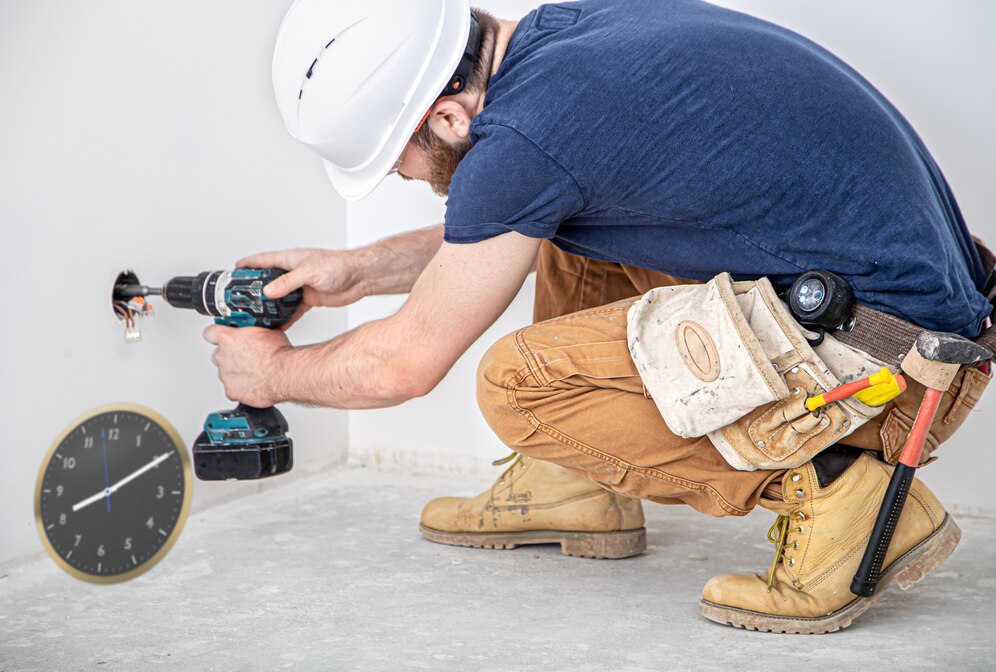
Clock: 8:09:58
